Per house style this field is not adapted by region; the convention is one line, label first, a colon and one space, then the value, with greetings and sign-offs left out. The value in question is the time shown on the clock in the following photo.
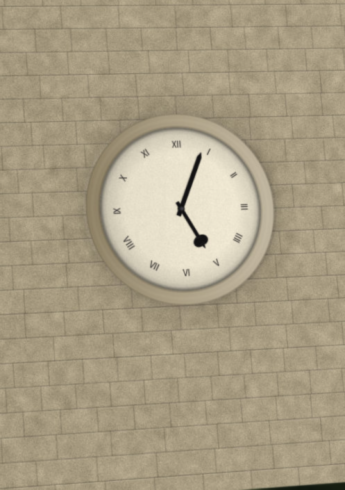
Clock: 5:04
